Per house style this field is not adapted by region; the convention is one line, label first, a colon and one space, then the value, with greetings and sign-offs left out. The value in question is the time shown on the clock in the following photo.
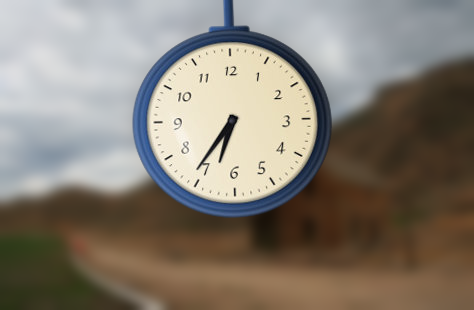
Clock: 6:36
